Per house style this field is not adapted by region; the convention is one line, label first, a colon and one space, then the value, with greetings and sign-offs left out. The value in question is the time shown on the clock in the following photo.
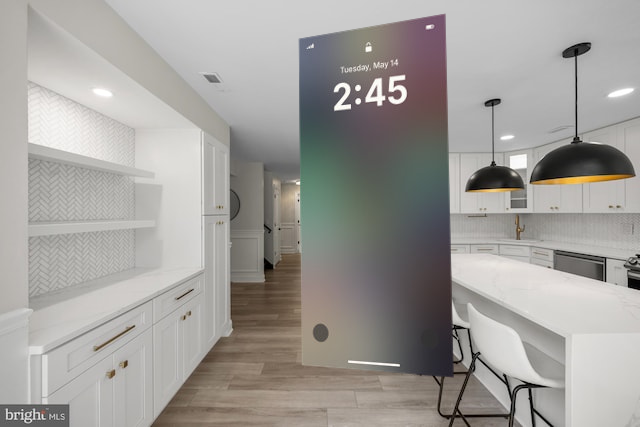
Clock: 2:45
